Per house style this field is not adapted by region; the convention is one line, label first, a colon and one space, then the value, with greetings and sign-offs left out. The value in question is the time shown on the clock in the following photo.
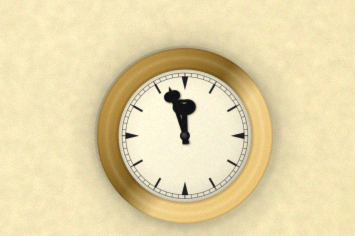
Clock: 11:57
